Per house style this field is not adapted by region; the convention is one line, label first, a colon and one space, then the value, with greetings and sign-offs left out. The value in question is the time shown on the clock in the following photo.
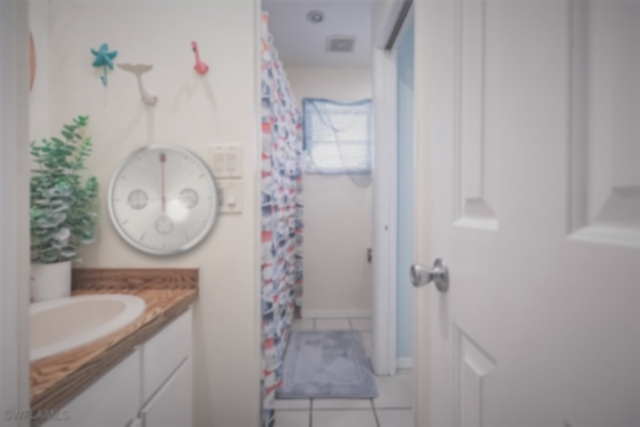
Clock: 2:44
